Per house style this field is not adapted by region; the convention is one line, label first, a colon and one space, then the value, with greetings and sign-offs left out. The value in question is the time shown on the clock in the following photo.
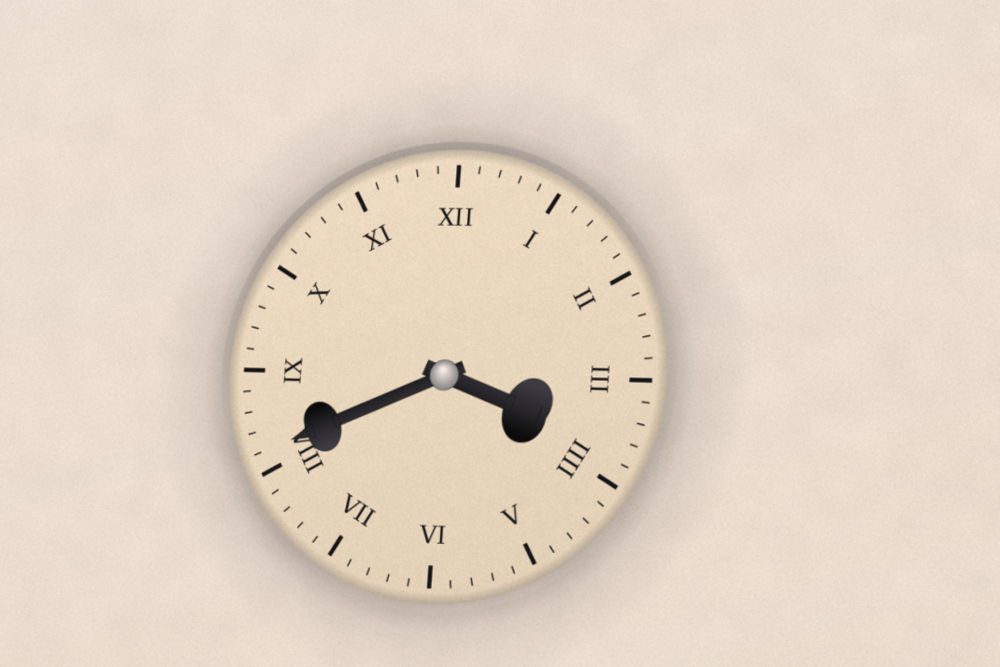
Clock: 3:41
